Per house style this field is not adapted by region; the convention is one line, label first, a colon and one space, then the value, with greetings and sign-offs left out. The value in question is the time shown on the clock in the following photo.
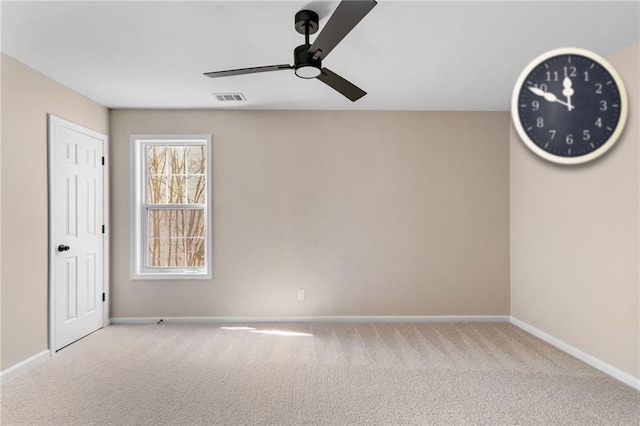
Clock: 11:49
